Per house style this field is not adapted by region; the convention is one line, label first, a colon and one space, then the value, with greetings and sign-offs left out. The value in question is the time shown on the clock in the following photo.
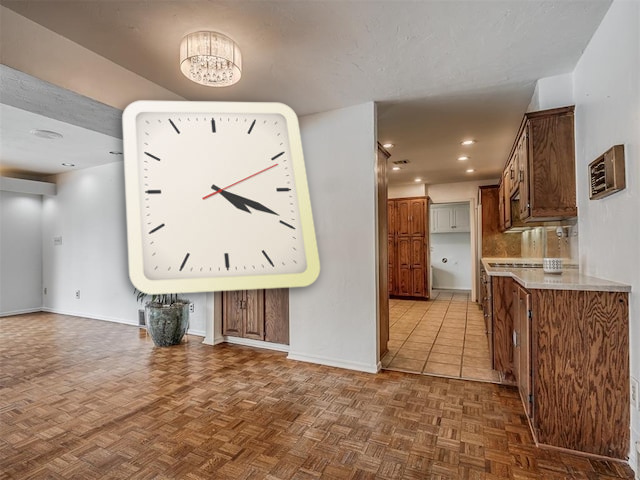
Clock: 4:19:11
